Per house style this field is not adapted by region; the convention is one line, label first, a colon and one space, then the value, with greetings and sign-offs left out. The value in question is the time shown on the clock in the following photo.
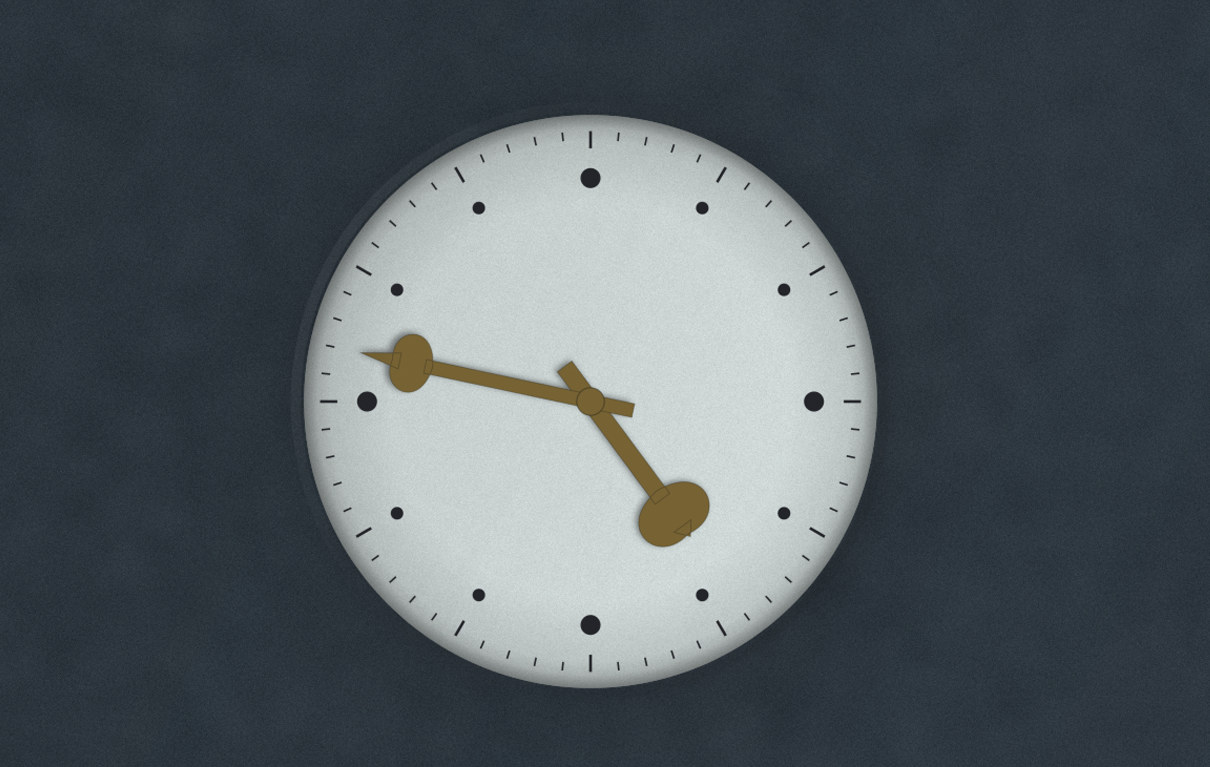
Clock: 4:47
